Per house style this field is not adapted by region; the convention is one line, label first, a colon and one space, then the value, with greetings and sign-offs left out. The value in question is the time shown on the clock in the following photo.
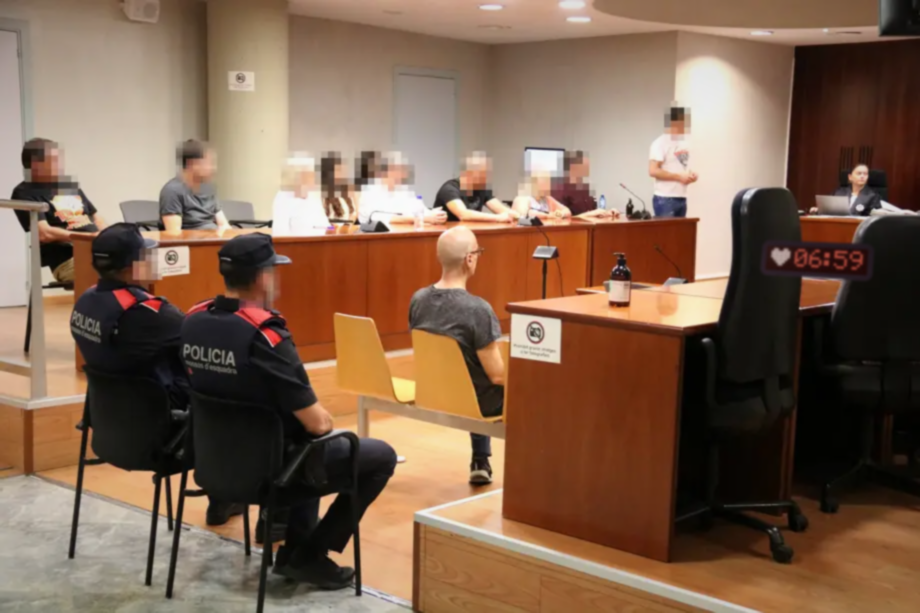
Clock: 6:59
